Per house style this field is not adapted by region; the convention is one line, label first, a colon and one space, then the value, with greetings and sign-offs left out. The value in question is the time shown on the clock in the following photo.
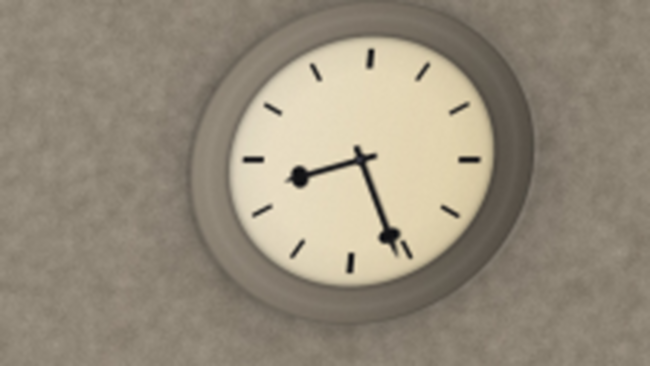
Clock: 8:26
